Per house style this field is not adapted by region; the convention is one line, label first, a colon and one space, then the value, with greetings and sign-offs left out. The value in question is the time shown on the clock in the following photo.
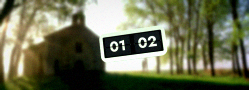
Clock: 1:02
